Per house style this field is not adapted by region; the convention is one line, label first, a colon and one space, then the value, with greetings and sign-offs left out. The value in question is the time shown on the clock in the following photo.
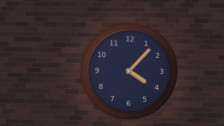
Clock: 4:07
